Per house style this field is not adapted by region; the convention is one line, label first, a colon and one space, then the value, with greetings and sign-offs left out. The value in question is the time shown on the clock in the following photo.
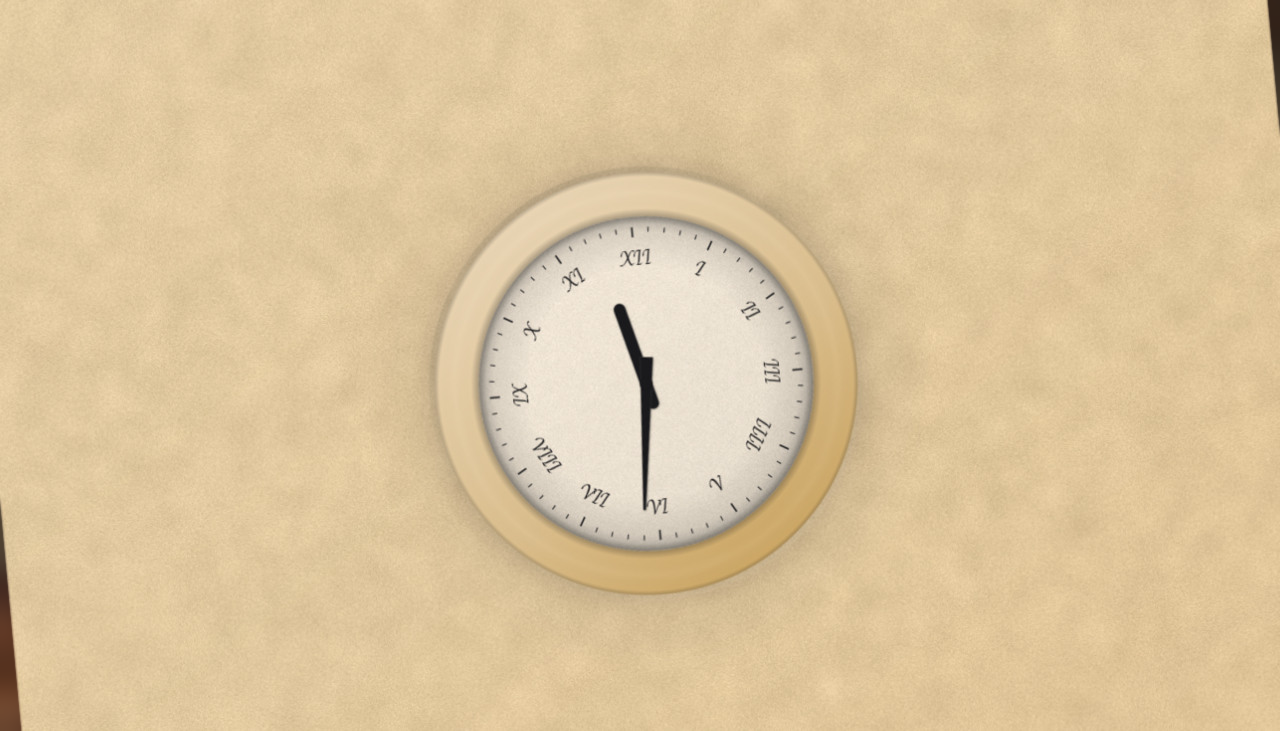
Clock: 11:31
